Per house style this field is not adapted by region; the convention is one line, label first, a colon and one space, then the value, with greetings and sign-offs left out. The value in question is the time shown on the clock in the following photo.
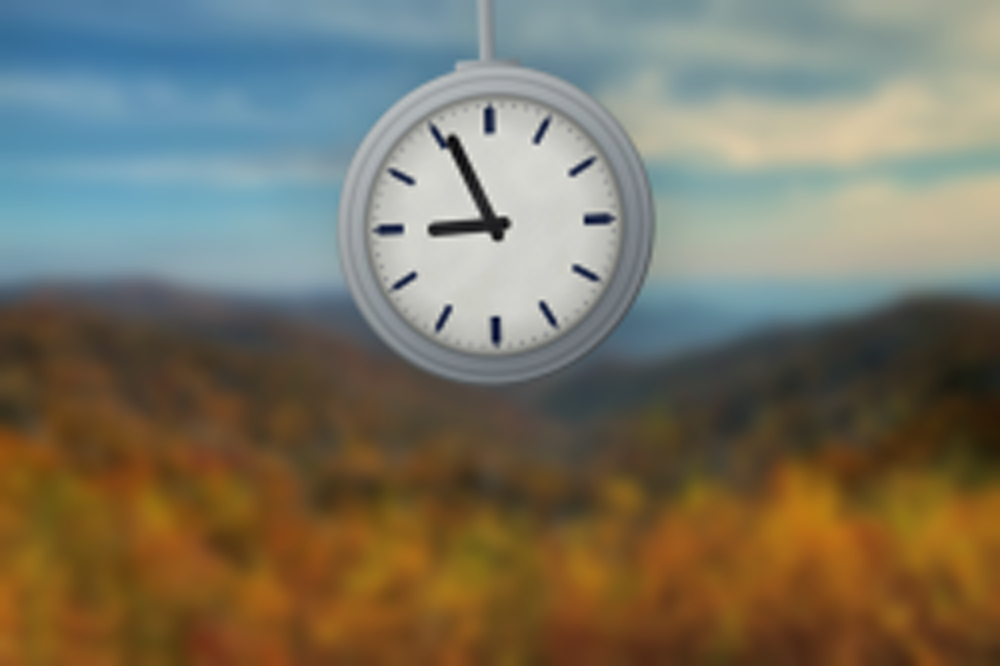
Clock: 8:56
